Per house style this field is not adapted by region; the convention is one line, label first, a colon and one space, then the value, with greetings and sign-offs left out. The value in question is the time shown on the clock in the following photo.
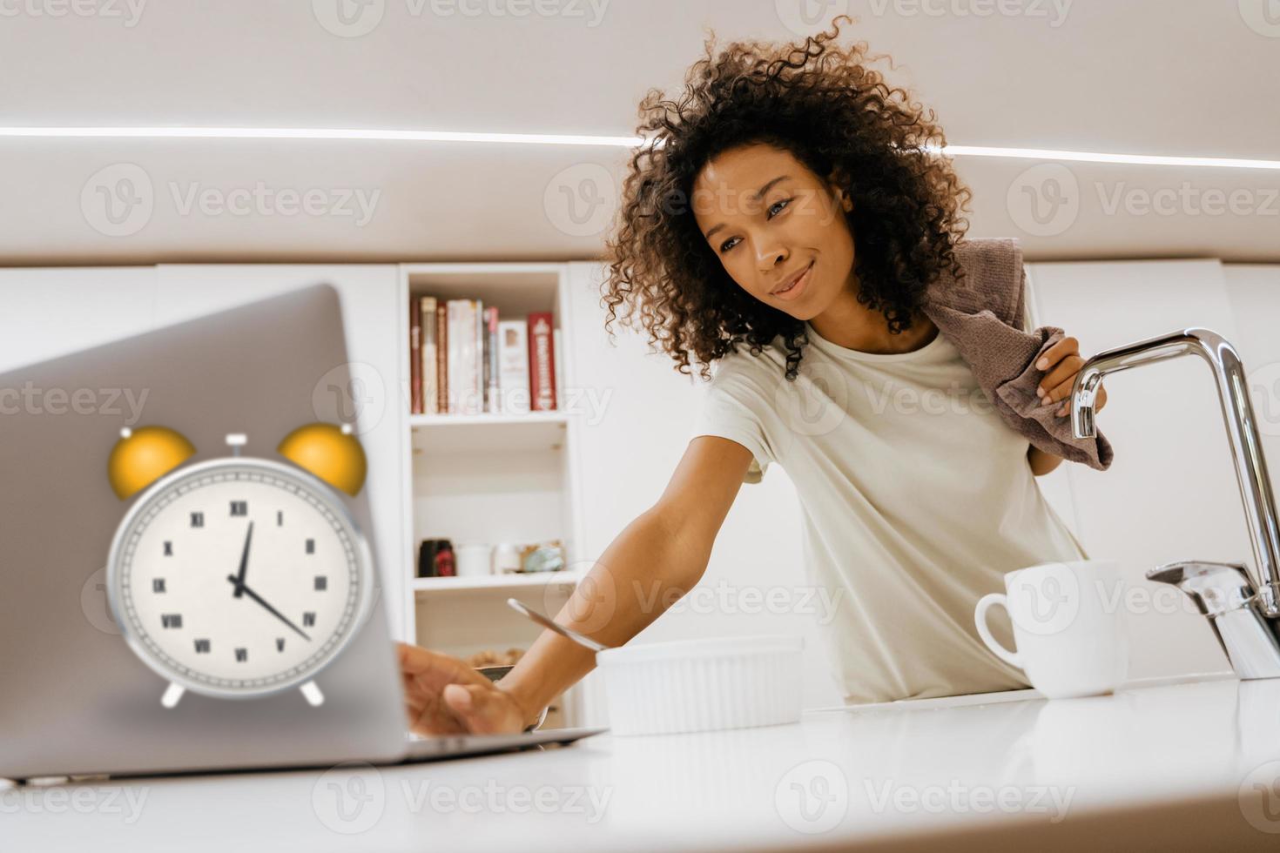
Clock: 12:22
